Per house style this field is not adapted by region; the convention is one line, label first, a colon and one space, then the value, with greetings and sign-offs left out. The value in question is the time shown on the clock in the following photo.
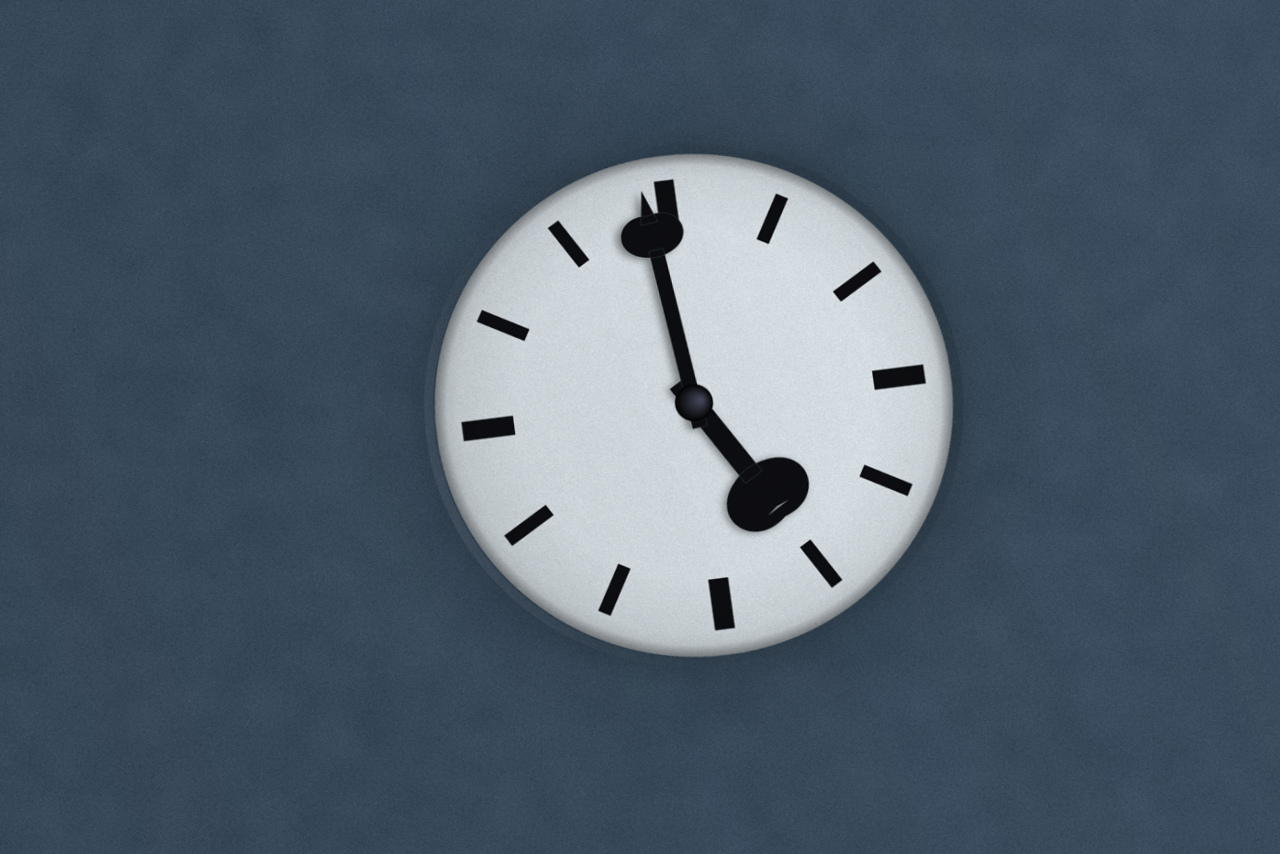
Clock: 4:59
